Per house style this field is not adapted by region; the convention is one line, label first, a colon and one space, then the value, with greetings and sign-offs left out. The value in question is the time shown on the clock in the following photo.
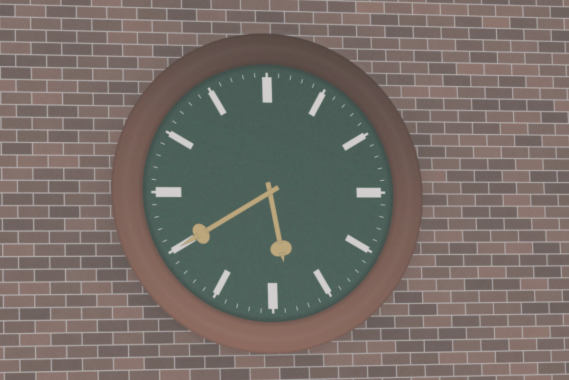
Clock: 5:40
